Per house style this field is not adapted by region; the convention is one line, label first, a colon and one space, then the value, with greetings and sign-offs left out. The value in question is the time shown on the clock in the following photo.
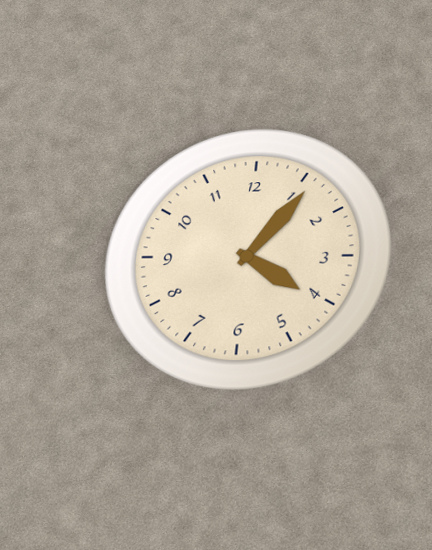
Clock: 4:06
